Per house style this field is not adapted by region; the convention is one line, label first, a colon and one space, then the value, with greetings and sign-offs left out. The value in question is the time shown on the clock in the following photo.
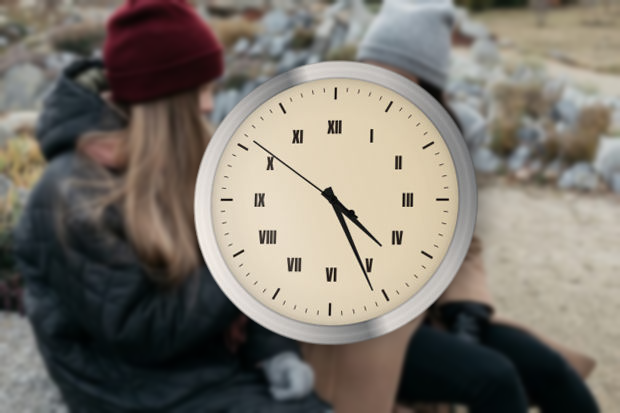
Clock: 4:25:51
